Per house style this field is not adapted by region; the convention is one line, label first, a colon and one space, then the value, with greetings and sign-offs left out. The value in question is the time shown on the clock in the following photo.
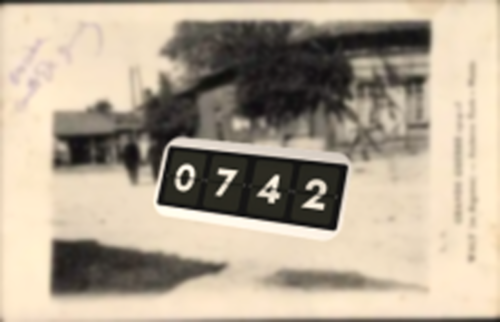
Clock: 7:42
